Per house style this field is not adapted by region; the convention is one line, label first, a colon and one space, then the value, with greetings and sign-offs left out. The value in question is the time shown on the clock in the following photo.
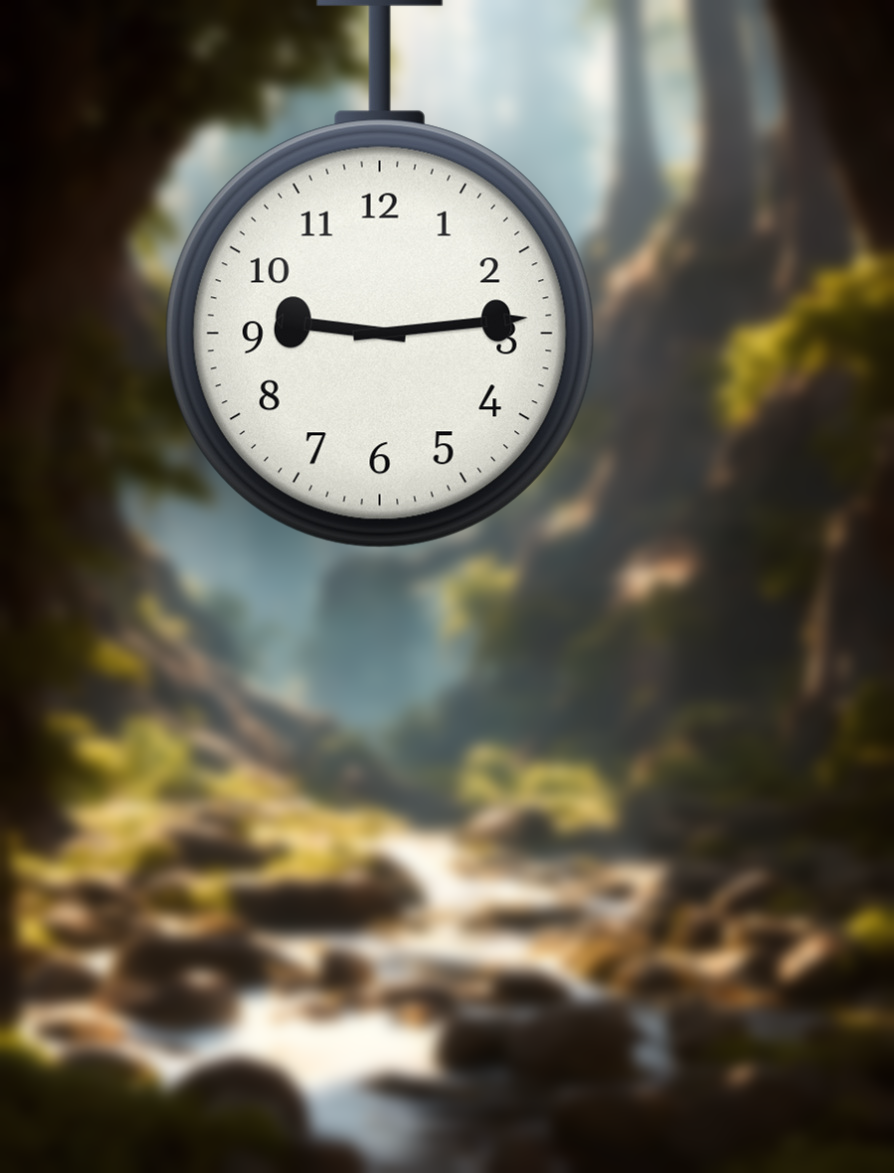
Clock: 9:14
